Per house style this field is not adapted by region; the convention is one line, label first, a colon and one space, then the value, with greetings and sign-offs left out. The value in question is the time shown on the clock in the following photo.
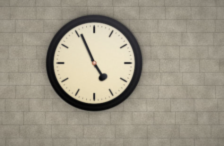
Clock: 4:56
